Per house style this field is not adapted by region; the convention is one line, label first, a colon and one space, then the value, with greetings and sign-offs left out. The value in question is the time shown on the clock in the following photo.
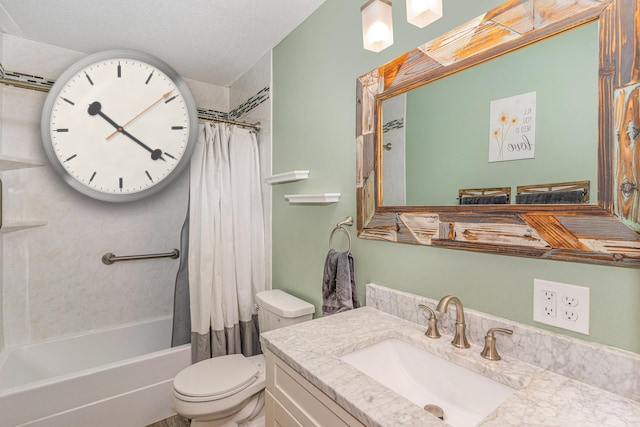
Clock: 10:21:09
